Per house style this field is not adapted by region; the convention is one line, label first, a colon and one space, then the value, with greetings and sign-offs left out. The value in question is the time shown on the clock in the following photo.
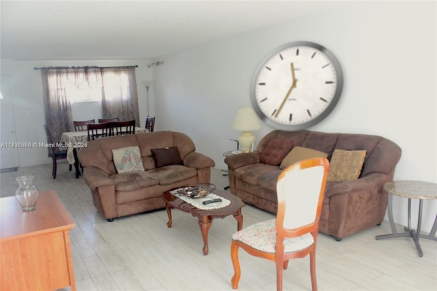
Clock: 11:34
